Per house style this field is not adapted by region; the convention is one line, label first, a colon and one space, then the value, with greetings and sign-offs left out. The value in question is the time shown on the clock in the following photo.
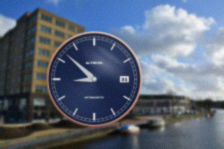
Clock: 8:52
